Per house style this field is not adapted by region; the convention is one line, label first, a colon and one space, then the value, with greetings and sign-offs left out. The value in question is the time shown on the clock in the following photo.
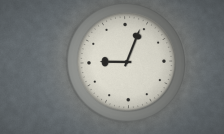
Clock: 9:04
